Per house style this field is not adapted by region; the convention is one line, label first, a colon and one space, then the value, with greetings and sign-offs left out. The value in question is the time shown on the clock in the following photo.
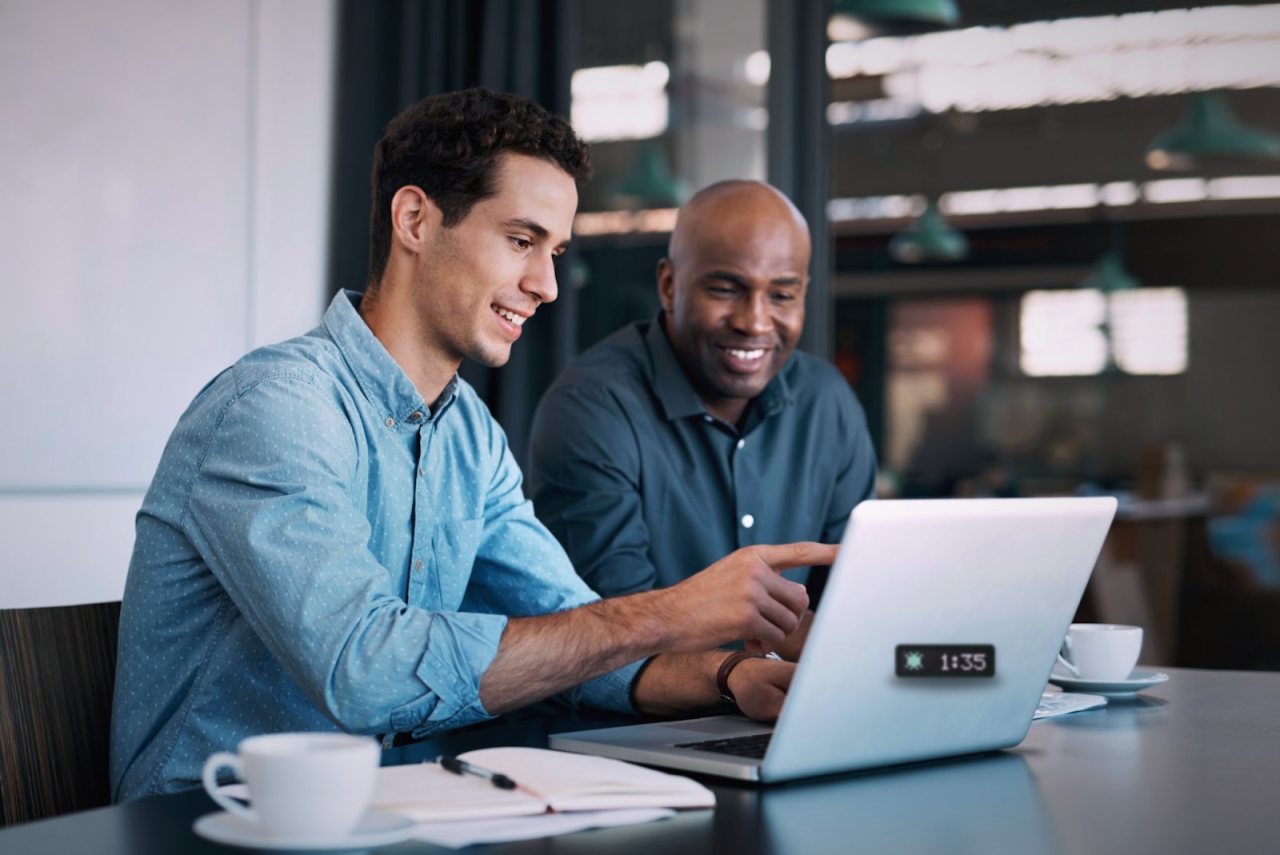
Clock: 1:35
